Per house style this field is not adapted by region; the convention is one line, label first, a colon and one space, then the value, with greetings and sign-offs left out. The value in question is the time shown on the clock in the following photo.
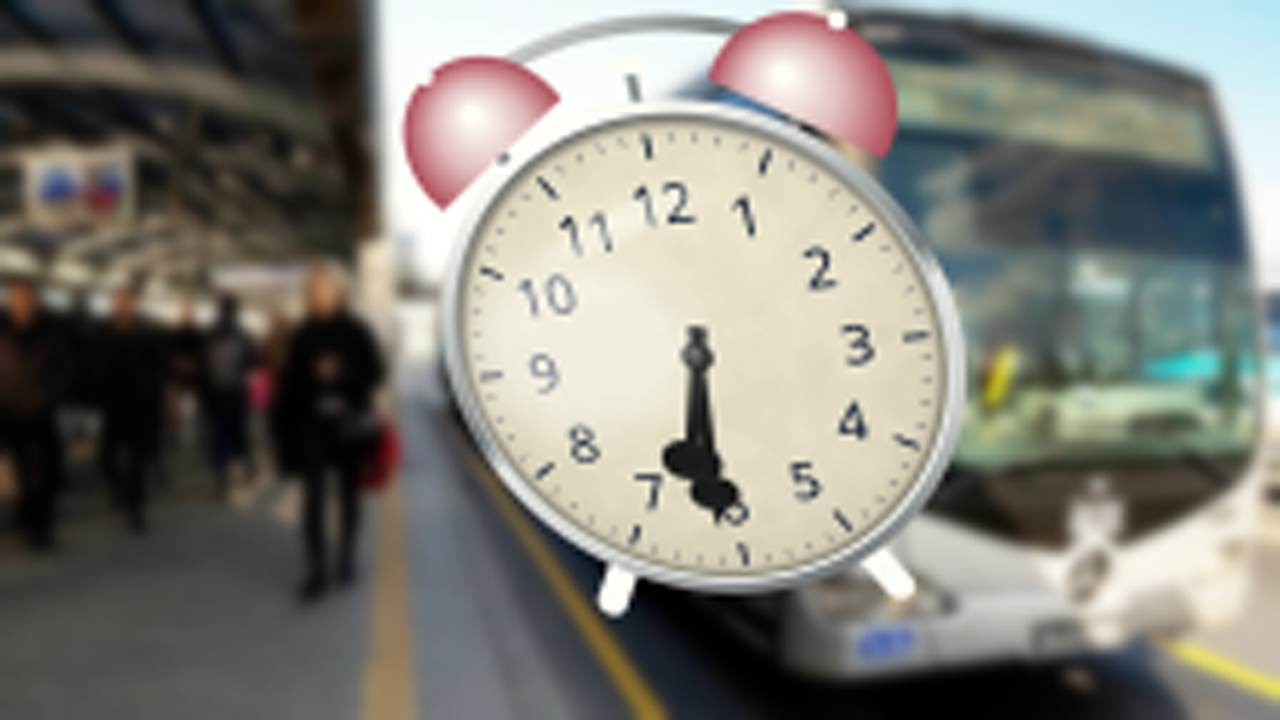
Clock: 6:31
